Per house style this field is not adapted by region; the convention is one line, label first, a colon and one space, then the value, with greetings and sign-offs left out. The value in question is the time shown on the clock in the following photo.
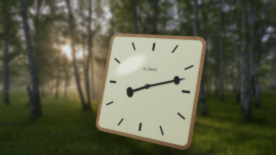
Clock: 8:12
